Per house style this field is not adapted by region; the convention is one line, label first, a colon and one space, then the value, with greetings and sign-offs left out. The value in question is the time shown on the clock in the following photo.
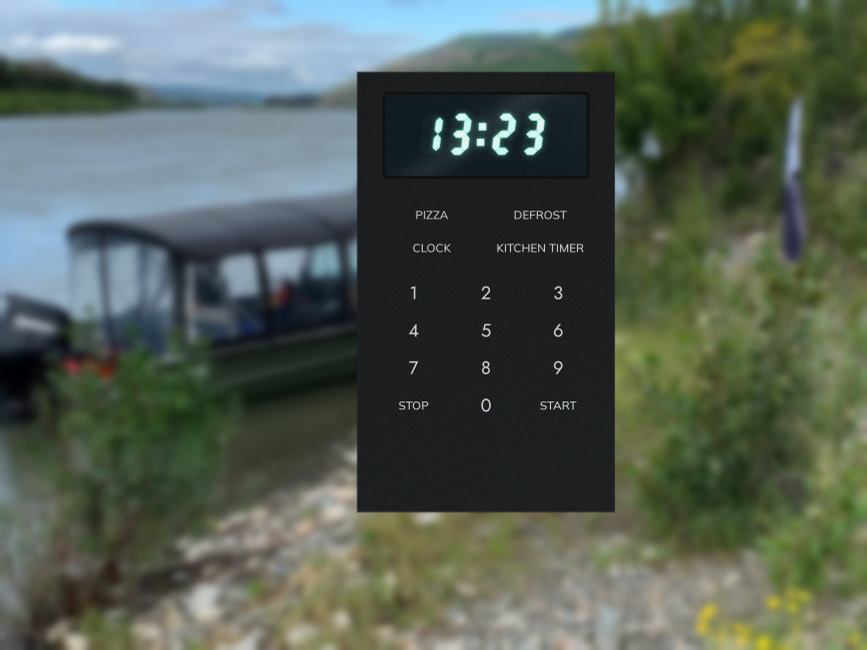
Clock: 13:23
